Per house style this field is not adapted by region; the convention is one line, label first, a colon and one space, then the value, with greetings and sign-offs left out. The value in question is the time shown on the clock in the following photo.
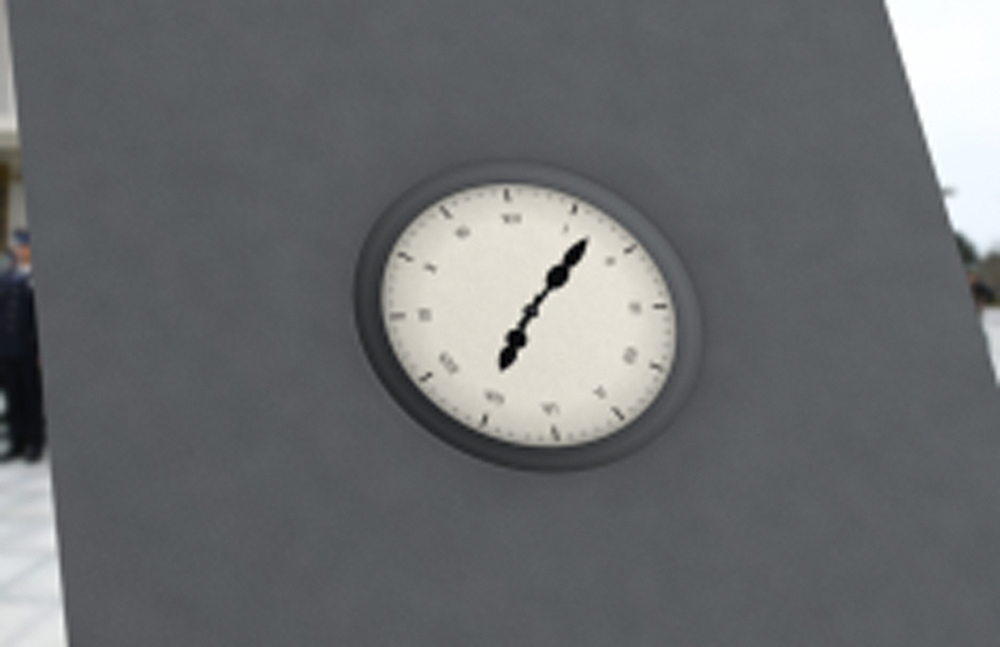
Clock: 7:07
